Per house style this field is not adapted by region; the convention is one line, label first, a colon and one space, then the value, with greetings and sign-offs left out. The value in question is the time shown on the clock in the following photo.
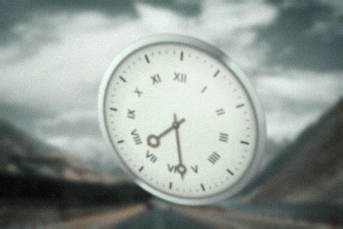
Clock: 7:28
